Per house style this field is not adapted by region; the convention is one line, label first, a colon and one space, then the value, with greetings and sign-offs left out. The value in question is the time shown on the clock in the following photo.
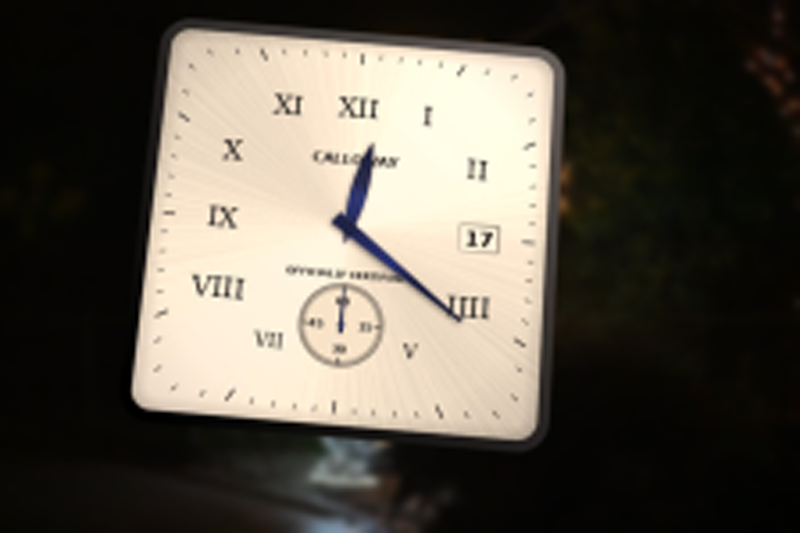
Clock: 12:21
